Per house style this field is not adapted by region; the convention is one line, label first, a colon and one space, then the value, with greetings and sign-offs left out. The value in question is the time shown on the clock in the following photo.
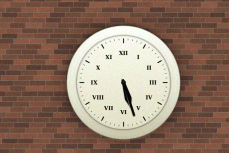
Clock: 5:27
